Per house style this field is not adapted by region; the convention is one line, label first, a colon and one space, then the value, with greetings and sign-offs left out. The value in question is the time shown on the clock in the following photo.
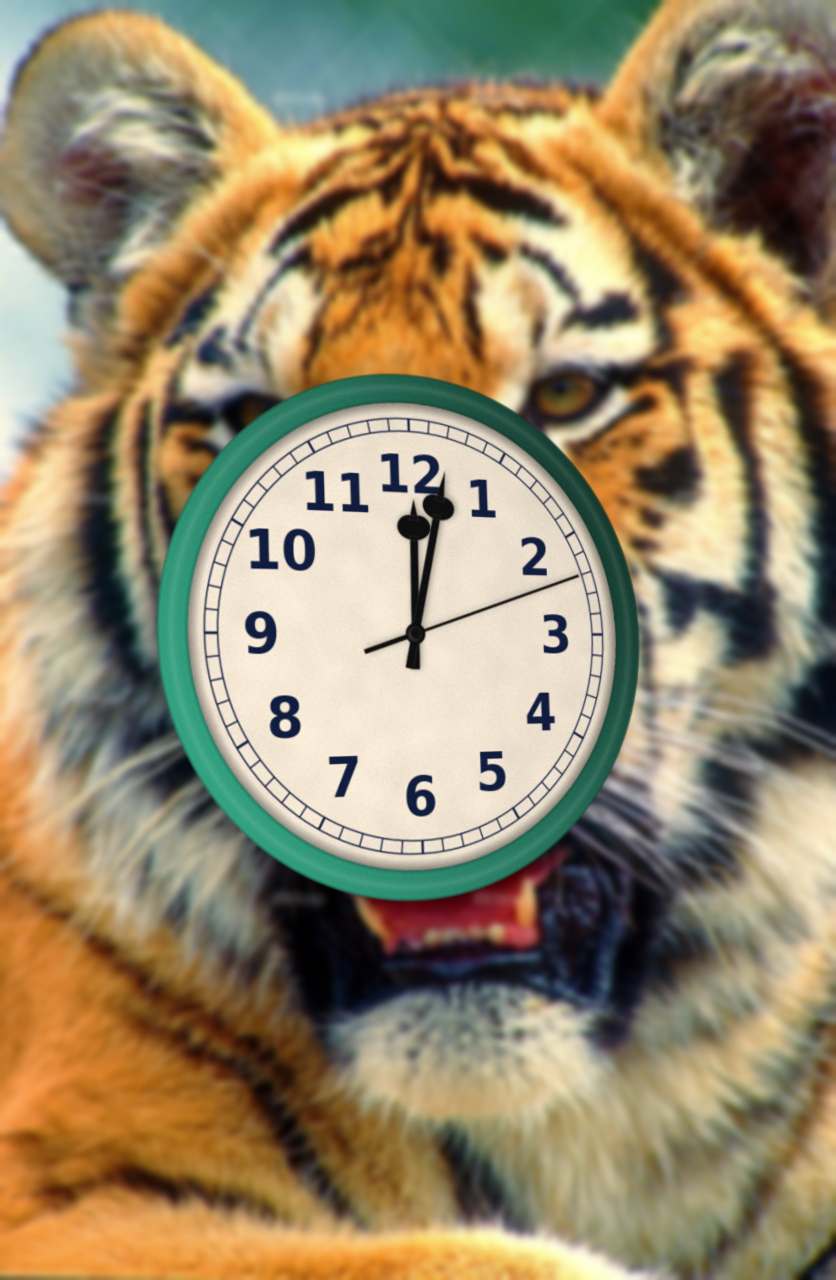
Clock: 12:02:12
